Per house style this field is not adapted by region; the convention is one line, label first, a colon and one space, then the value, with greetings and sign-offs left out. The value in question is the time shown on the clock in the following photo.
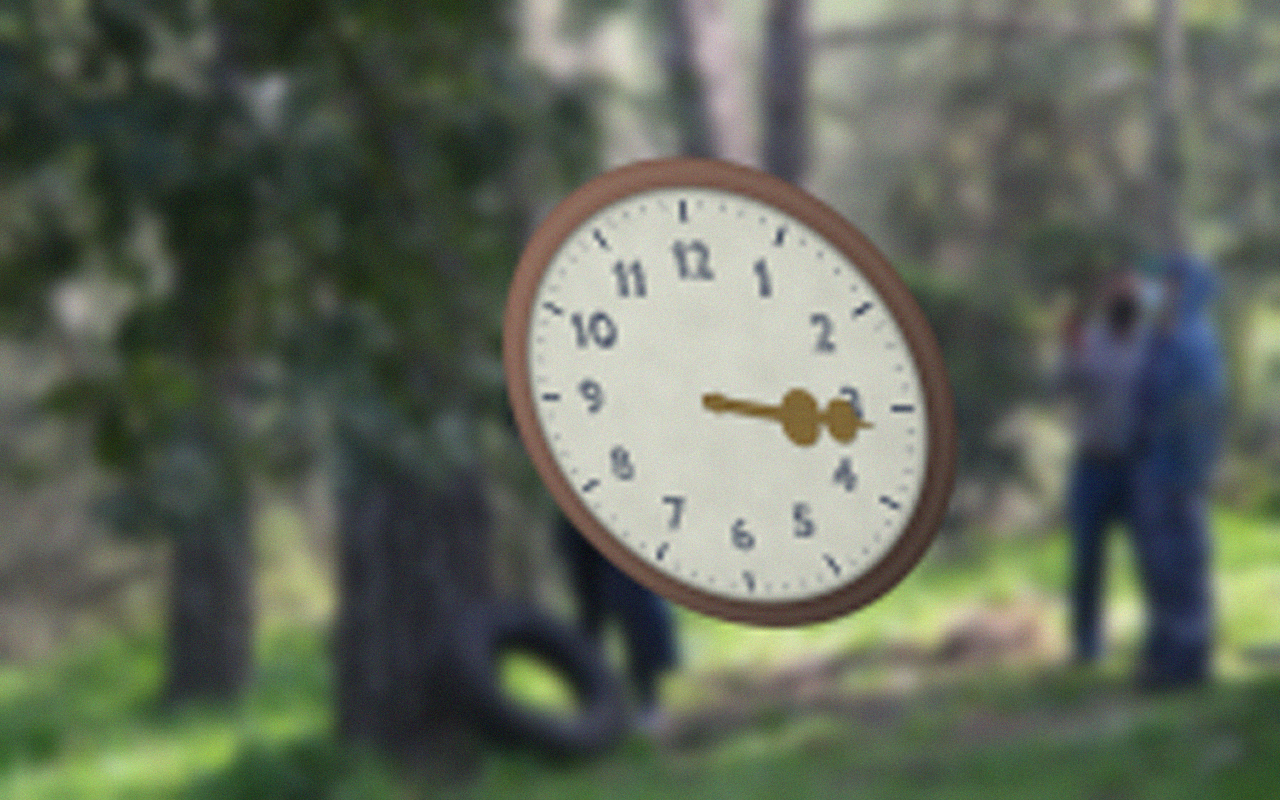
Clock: 3:16
